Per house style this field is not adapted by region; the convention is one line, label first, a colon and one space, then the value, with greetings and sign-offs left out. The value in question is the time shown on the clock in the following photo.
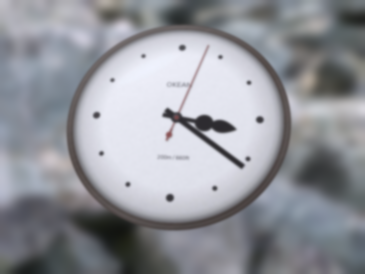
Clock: 3:21:03
